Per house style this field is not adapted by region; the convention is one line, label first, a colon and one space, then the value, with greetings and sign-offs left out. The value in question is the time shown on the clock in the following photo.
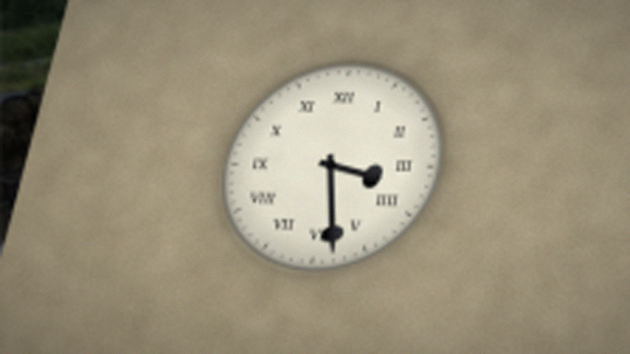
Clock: 3:28
